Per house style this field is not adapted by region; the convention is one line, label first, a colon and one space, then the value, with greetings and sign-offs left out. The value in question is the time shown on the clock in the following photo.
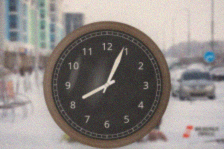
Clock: 8:04
